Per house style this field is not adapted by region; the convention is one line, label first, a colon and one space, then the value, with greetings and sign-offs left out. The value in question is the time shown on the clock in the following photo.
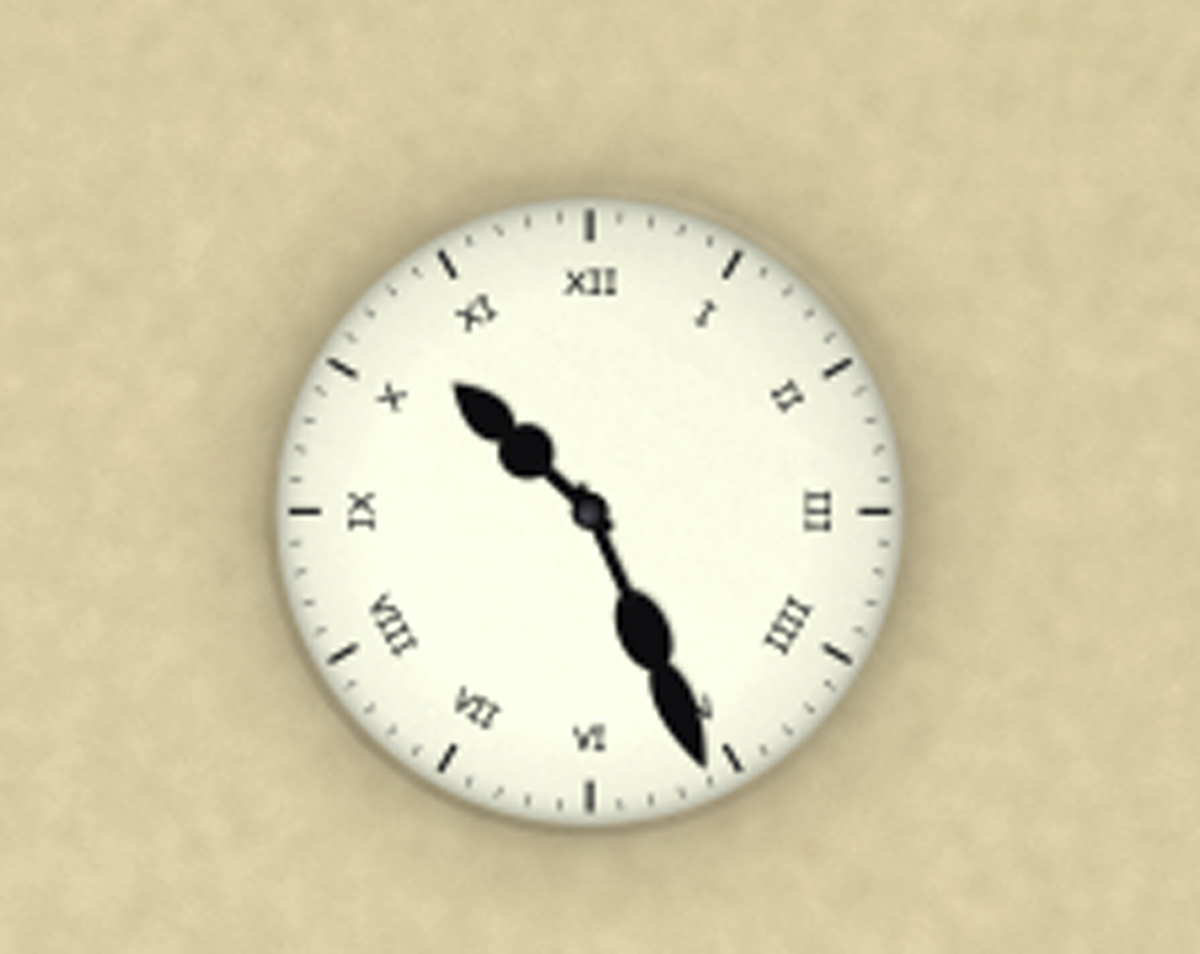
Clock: 10:26
